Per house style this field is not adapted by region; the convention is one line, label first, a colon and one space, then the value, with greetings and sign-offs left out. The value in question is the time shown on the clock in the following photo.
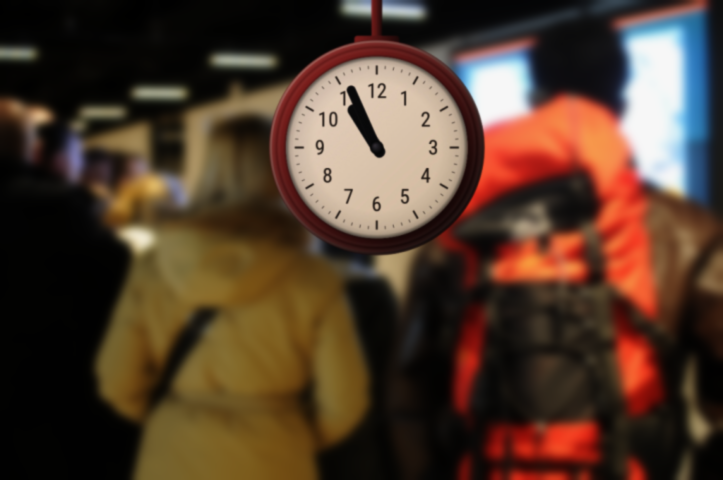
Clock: 10:56
